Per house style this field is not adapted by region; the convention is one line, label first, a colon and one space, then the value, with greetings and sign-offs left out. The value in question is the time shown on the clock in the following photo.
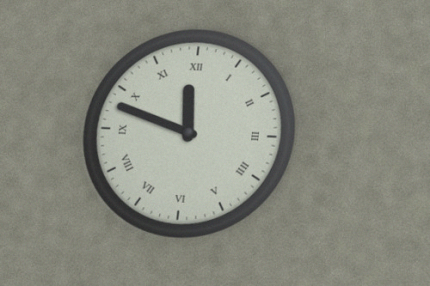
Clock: 11:48
